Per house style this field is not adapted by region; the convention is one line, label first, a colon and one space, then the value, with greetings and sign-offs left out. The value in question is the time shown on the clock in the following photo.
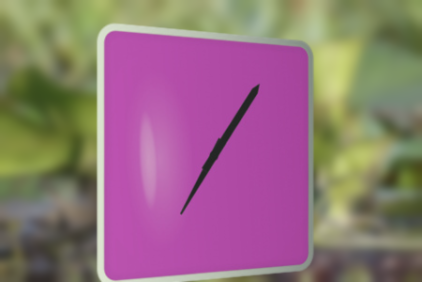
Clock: 7:06
